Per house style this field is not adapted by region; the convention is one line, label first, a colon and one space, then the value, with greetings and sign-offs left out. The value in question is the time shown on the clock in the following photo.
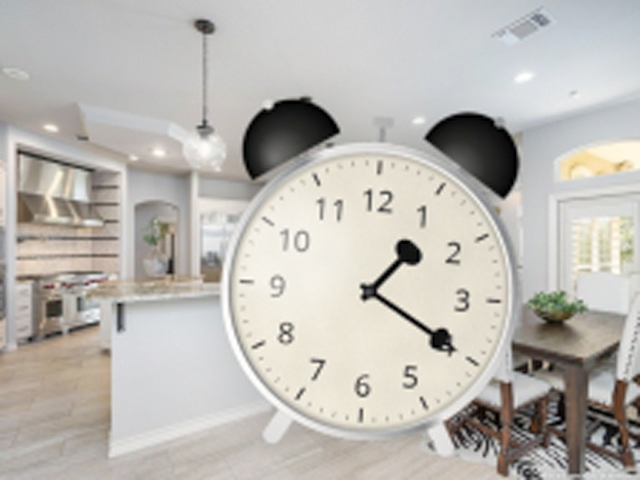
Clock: 1:20
